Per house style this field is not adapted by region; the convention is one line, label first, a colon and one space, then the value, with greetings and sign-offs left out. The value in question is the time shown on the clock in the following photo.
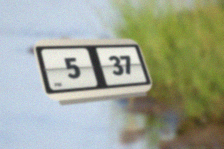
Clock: 5:37
